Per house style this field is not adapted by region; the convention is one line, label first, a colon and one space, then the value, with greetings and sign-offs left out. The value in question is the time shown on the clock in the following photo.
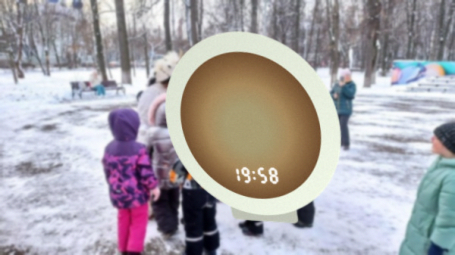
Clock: 19:58
